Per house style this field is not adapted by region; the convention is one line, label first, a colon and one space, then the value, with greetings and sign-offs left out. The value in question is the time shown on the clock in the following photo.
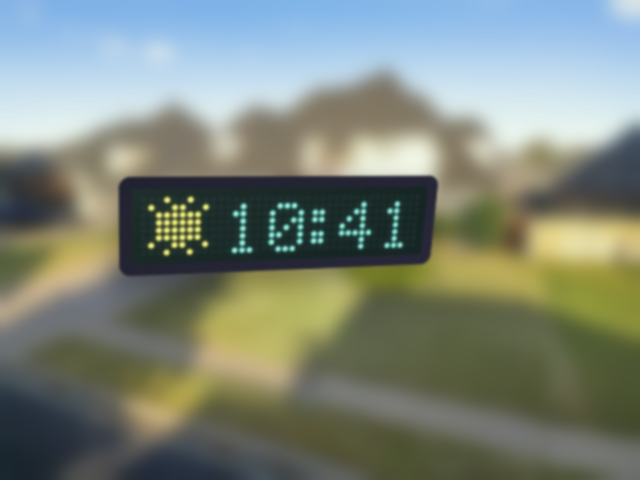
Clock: 10:41
